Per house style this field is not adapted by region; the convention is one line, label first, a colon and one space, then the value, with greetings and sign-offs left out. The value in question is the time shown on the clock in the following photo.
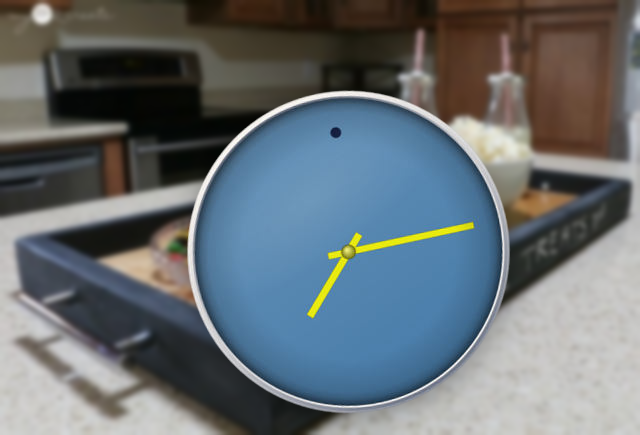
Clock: 7:14
